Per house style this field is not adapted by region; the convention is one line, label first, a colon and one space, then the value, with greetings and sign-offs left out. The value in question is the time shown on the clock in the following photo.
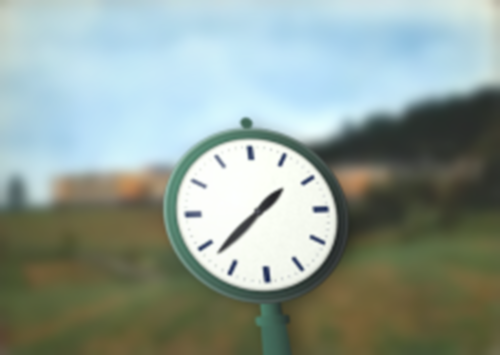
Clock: 1:38
